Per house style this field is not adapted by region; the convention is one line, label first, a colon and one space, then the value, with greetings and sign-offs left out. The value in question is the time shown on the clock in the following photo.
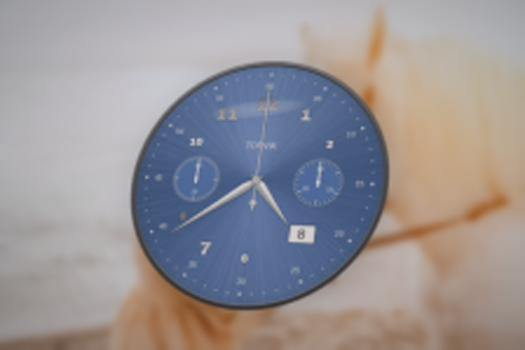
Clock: 4:39
